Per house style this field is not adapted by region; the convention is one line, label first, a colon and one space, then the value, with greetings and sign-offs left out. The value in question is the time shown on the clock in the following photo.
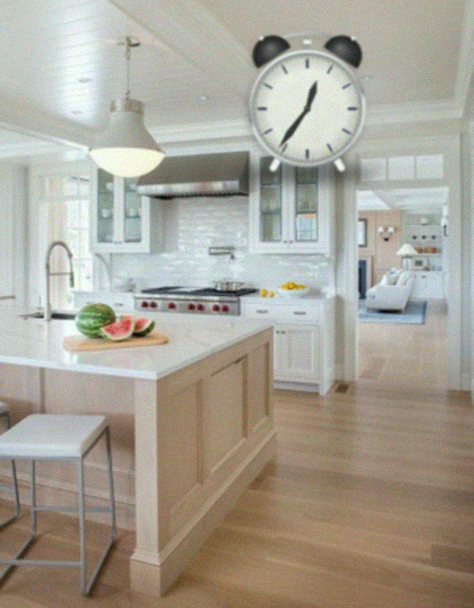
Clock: 12:36
